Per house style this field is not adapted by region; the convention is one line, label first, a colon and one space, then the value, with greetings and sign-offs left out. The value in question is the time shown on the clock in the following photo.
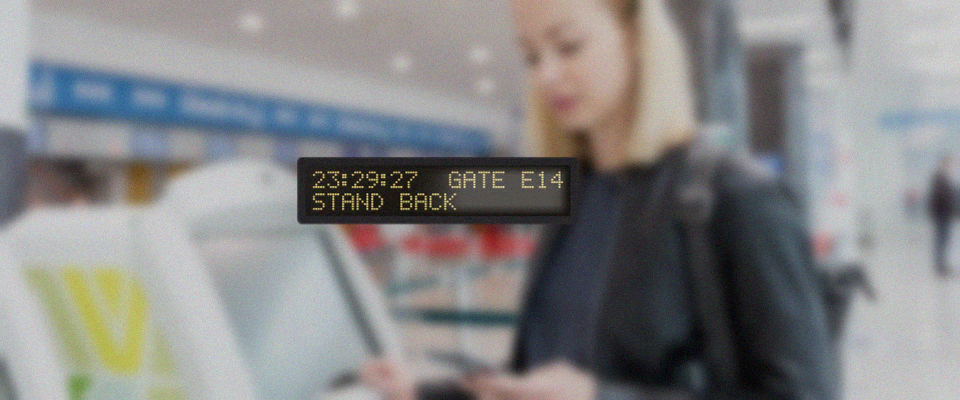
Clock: 23:29:27
